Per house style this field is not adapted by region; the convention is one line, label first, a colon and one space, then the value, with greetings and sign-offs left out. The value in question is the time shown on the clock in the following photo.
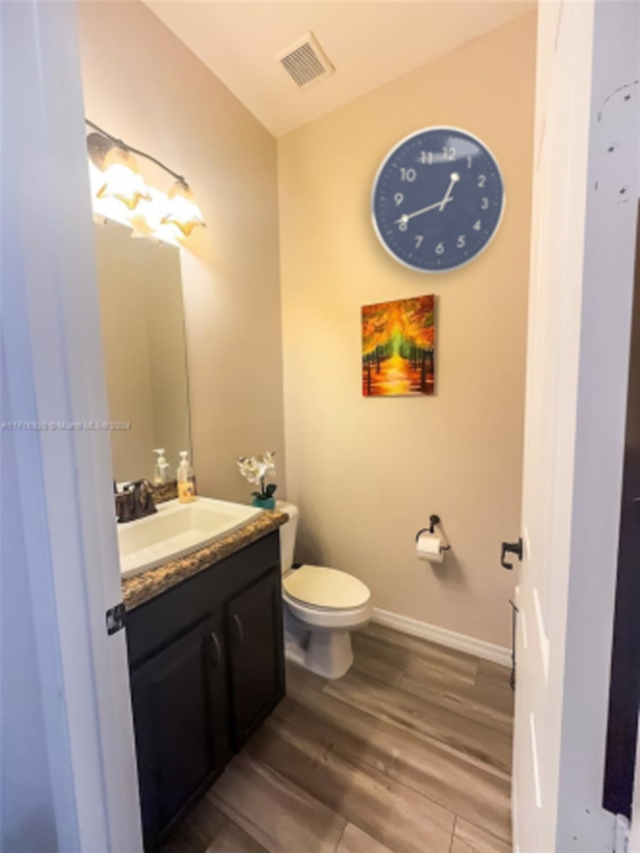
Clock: 12:41
